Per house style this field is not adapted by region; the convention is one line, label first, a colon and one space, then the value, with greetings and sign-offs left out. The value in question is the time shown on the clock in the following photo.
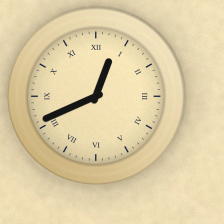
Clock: 12:41
